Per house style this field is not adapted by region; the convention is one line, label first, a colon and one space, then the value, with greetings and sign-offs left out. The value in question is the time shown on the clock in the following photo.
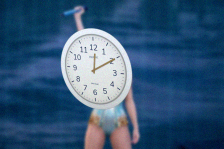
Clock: 12:10
